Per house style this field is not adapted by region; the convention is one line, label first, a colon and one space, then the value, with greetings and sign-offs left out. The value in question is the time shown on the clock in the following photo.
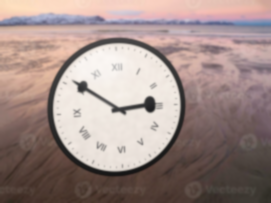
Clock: 2:51
